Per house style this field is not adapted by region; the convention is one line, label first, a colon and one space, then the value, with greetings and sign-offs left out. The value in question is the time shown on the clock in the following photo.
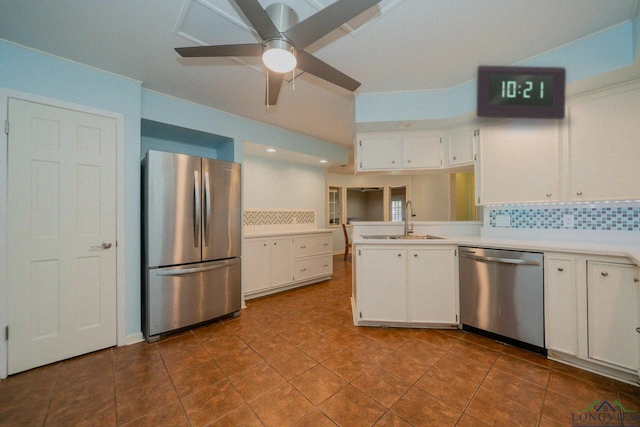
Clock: 10:21
